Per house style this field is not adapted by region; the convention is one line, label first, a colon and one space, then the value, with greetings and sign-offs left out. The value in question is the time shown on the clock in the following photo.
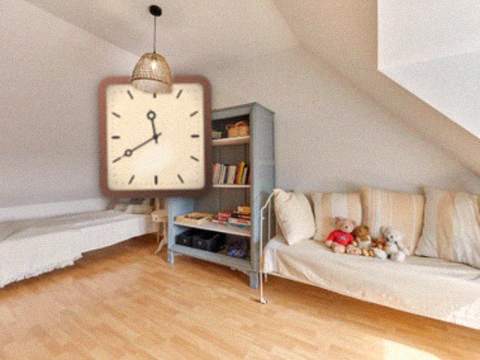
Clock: 11:40
